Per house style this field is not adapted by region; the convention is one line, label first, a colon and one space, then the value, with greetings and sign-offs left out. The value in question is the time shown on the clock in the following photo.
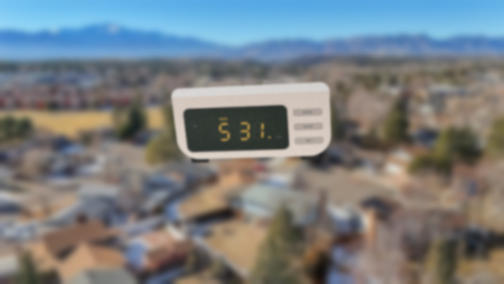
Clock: 5:31
